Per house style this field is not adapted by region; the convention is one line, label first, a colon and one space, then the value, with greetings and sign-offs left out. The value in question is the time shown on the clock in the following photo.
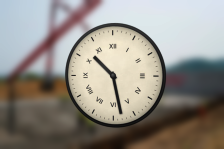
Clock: 10:28
